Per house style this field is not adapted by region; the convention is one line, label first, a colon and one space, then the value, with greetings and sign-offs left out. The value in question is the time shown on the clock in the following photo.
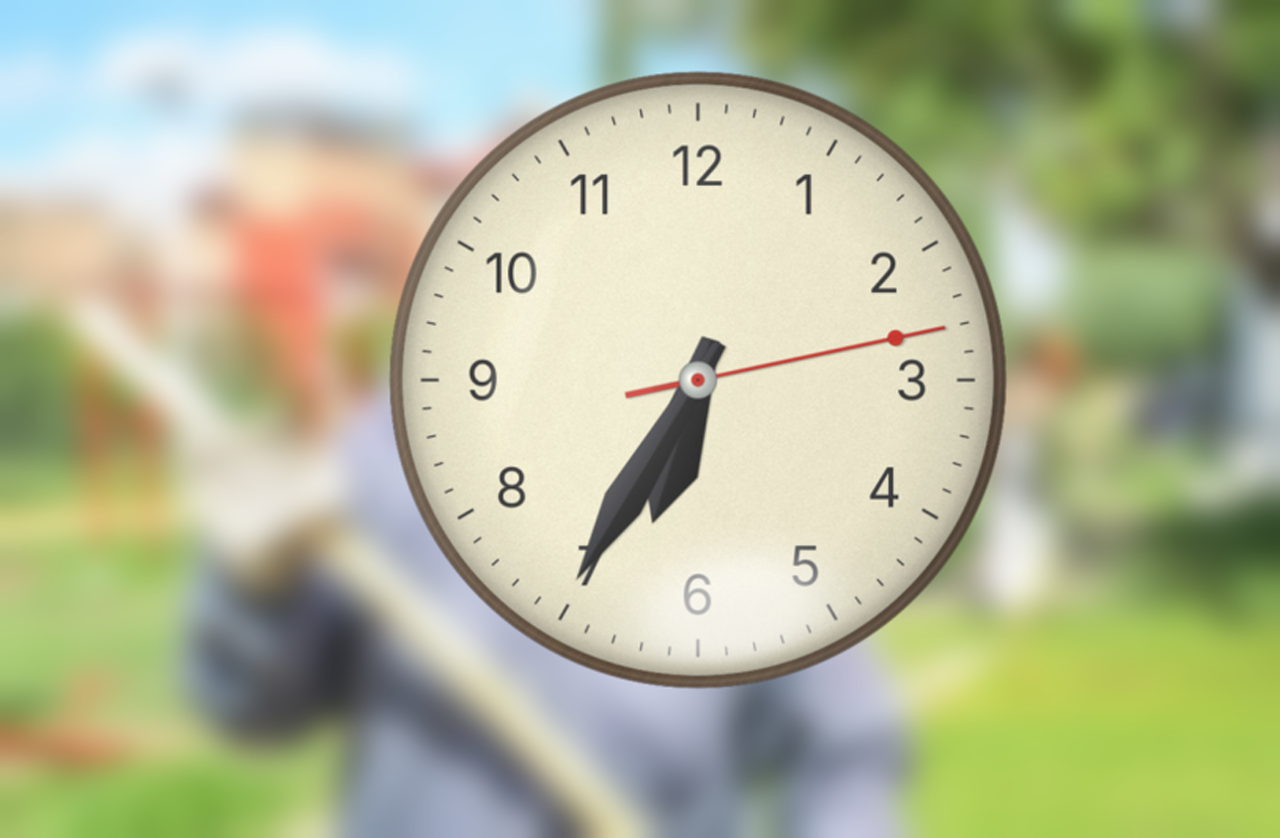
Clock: 6:35:13
